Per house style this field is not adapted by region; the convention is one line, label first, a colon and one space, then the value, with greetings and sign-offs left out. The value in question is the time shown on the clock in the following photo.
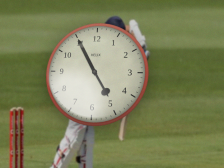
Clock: 4:55
